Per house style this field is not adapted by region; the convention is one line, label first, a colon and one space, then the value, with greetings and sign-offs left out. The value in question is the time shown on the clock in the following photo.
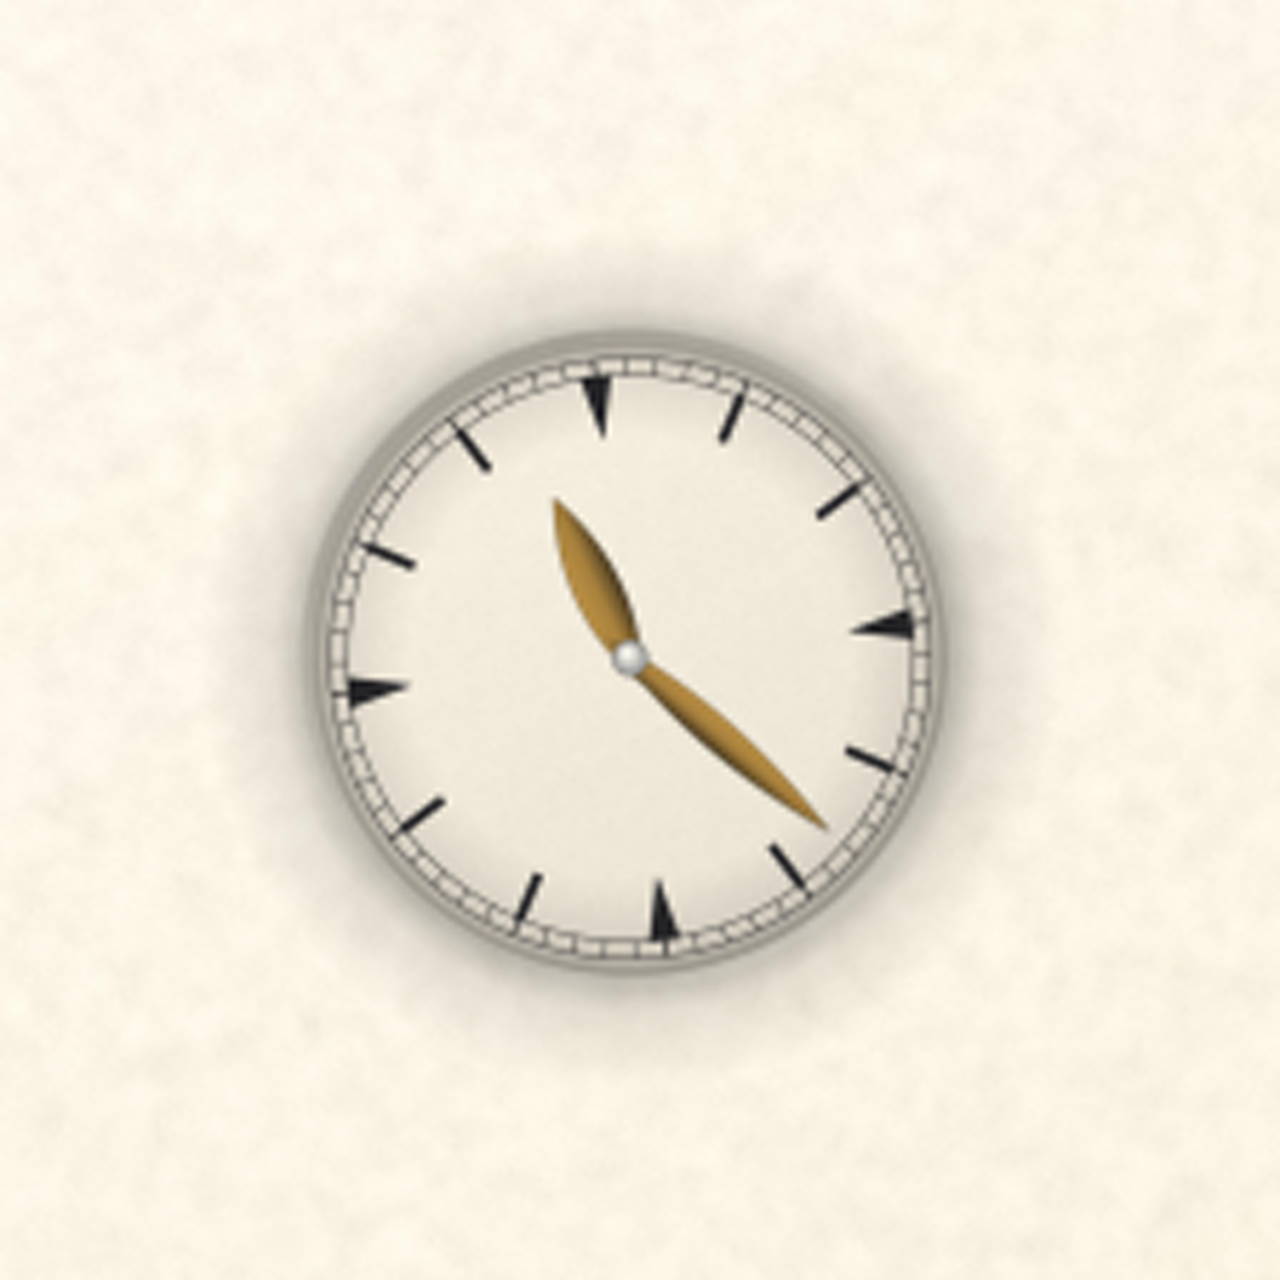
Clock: 11:23
